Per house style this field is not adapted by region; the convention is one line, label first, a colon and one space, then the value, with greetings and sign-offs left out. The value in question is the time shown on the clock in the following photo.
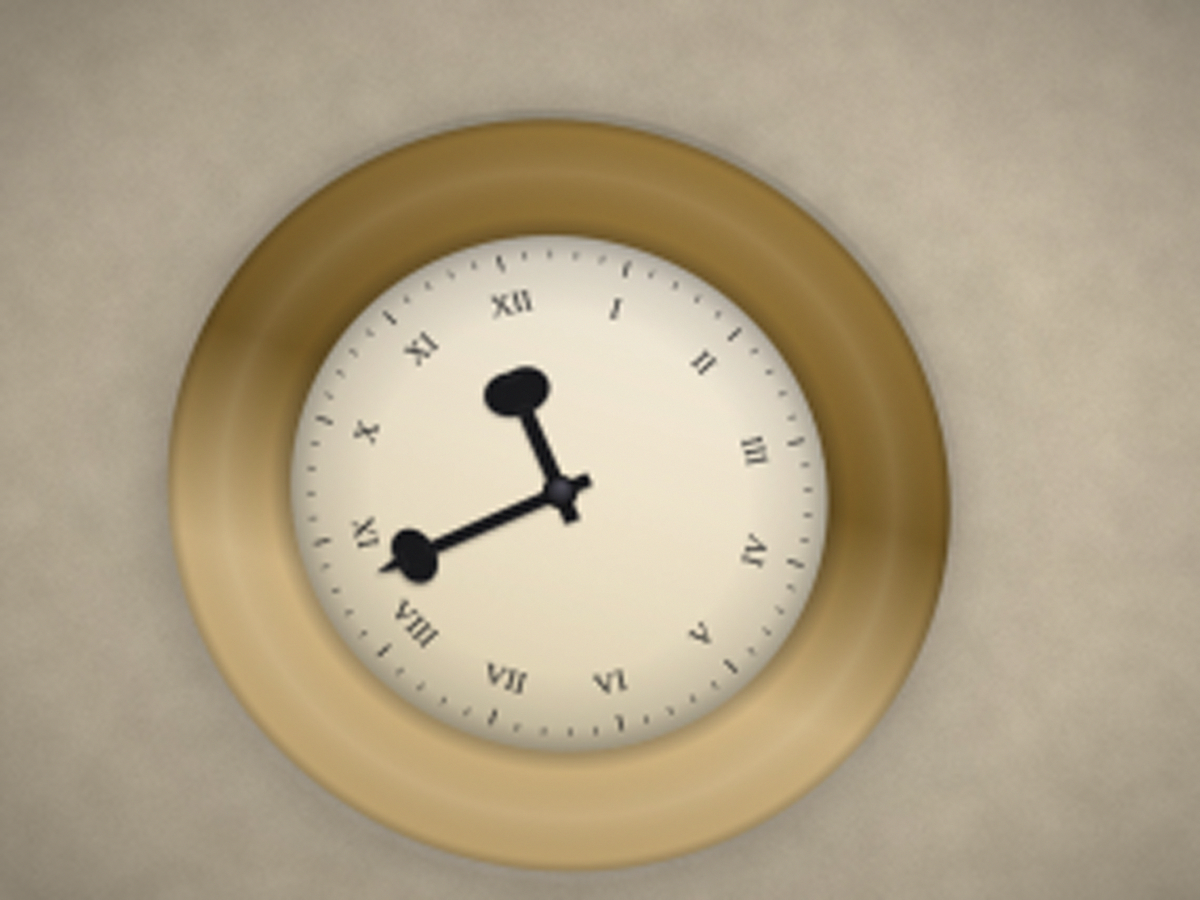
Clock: 11:43
